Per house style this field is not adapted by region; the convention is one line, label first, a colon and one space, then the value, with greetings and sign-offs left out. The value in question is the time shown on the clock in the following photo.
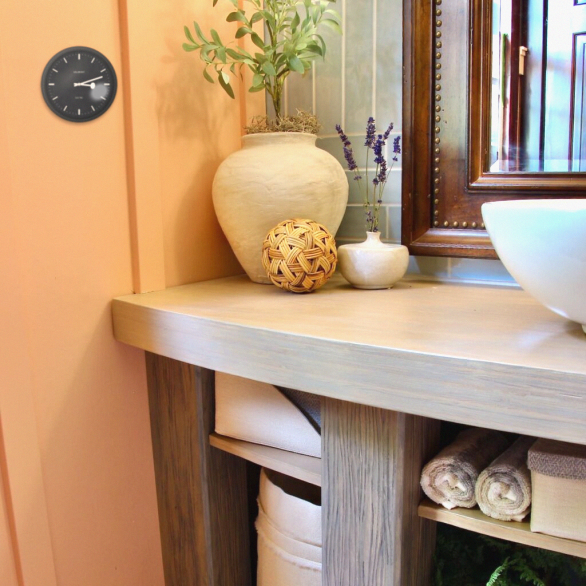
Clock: 3:12
